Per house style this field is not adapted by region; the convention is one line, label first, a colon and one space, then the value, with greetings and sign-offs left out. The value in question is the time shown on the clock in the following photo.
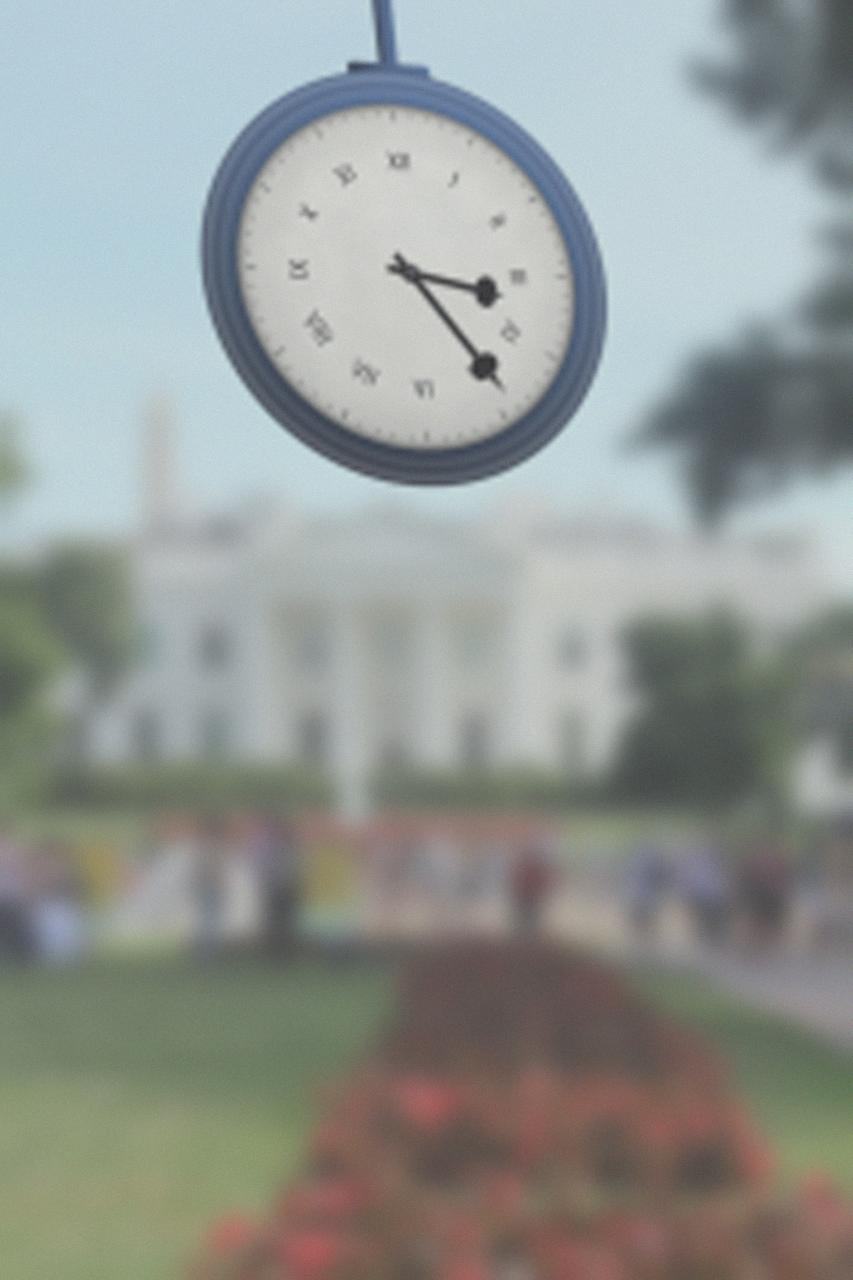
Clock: 3:24
